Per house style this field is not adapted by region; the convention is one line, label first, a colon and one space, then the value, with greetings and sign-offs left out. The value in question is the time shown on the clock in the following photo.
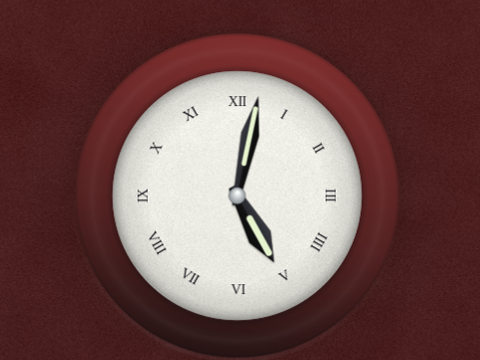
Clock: 5:02
